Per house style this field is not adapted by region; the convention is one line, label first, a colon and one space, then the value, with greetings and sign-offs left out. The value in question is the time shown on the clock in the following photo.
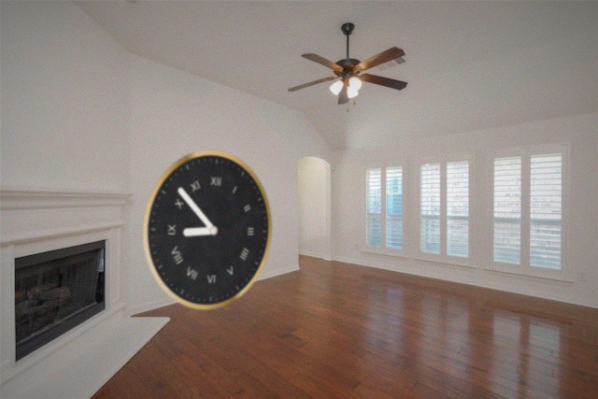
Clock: 8:52
